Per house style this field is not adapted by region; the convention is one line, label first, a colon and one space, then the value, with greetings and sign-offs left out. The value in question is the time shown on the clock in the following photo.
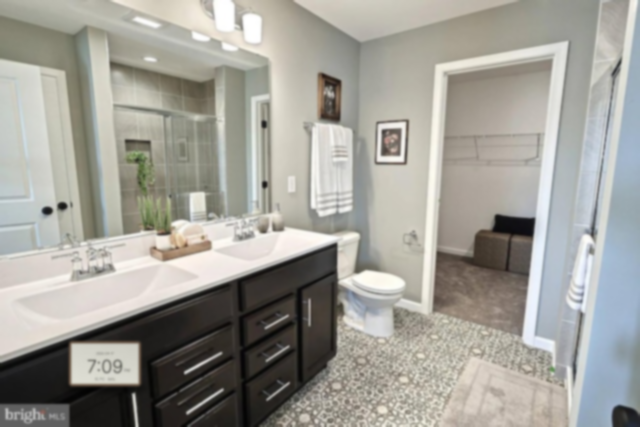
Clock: 7:09
